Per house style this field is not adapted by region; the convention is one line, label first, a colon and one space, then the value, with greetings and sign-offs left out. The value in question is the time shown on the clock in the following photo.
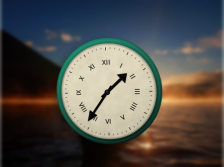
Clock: 1:36
